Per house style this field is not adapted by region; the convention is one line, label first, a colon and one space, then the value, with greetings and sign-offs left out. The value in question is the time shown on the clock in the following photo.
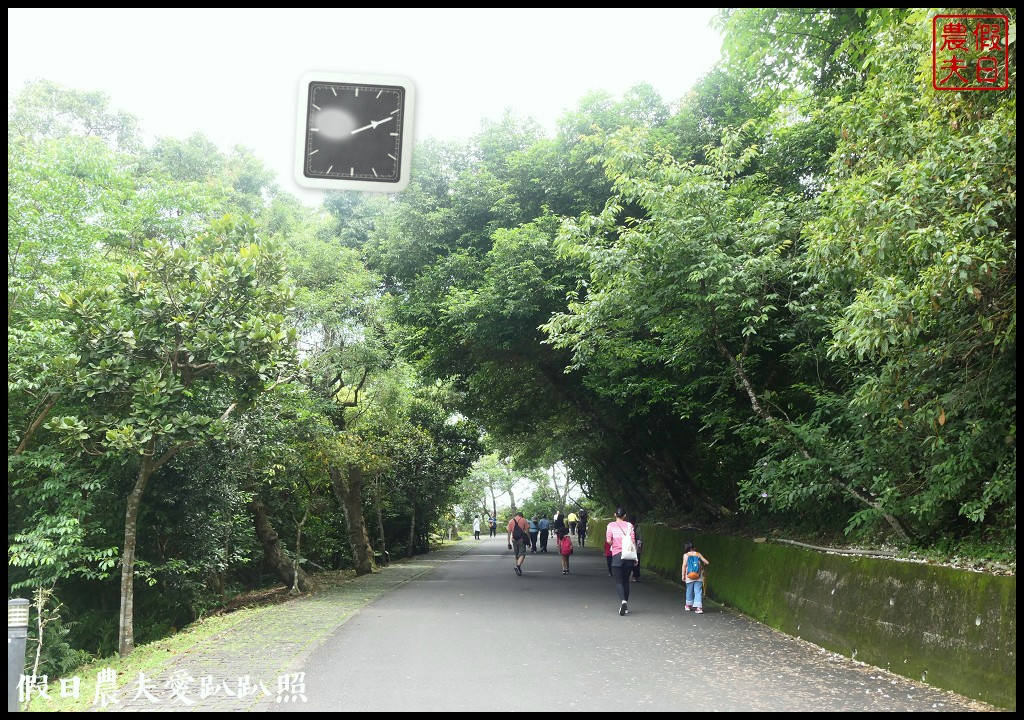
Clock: 2:11
